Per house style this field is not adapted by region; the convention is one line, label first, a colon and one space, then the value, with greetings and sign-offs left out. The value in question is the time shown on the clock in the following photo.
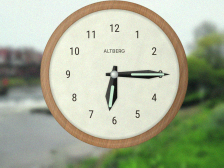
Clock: 6:15
